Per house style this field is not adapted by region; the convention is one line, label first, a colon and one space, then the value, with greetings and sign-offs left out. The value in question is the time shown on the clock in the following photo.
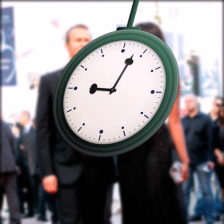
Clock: 9:03
